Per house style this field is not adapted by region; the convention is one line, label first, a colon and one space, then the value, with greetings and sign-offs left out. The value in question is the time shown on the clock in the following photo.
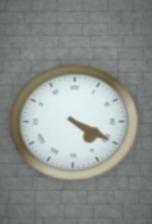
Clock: 4:20
